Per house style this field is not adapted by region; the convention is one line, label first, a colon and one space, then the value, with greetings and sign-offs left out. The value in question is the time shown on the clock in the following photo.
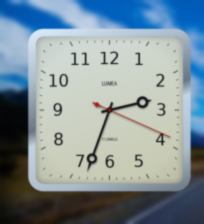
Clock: 2:33:19
